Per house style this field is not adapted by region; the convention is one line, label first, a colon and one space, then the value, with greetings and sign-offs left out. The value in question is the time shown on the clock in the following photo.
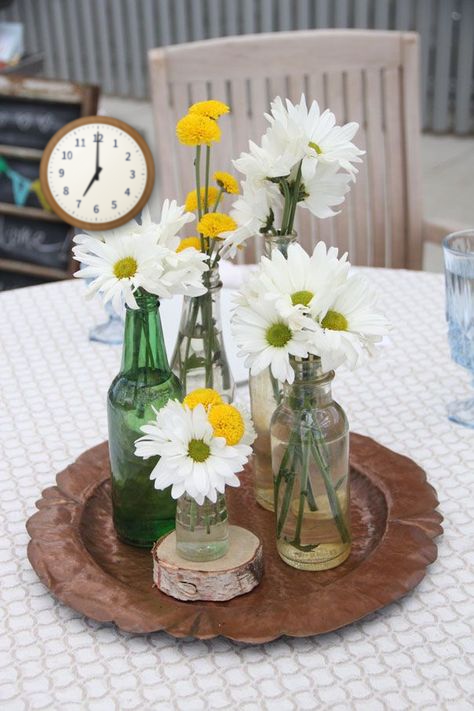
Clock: 7:00
